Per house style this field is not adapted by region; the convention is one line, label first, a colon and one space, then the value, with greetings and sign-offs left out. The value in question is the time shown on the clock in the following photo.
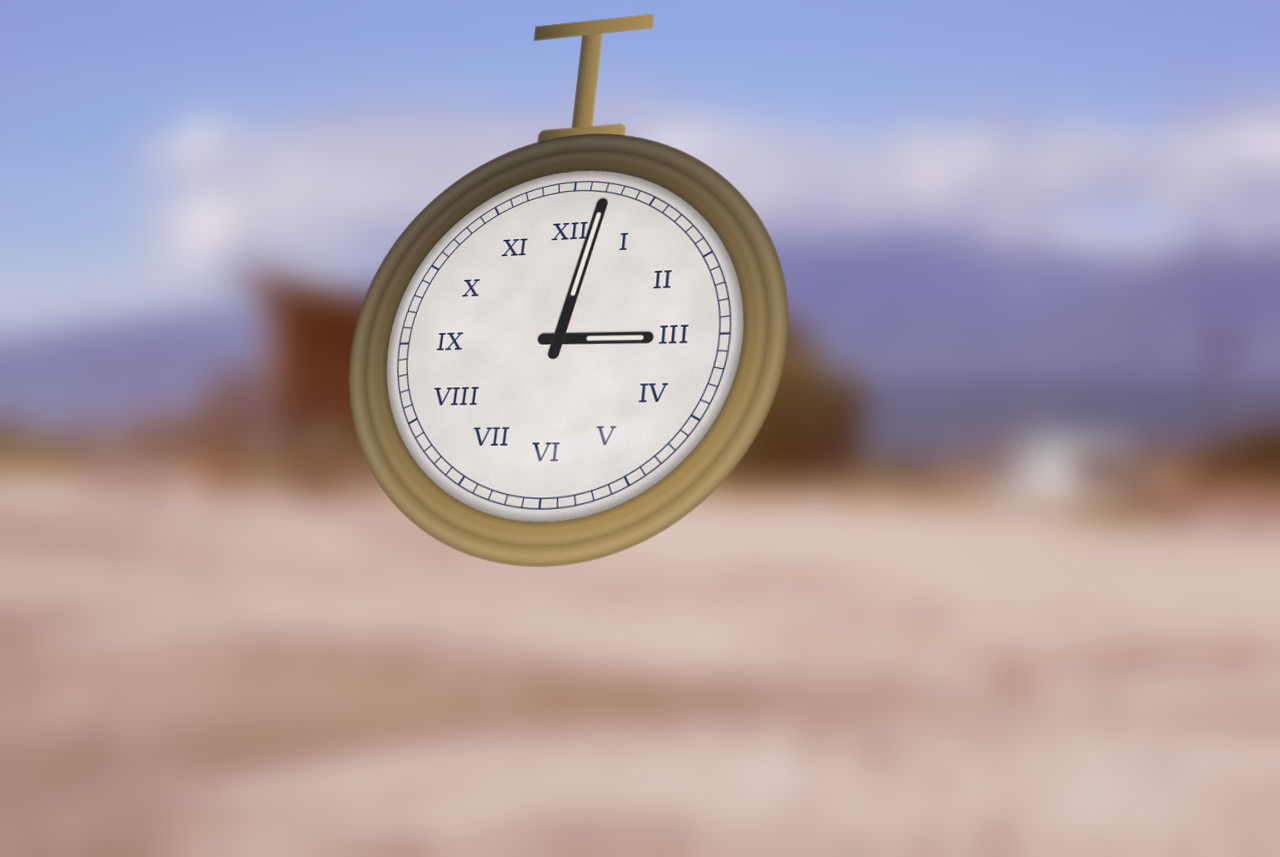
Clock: 3:02
